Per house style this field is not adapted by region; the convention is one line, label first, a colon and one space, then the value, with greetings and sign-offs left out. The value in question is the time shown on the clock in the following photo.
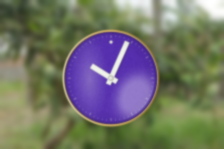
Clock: 10:04
